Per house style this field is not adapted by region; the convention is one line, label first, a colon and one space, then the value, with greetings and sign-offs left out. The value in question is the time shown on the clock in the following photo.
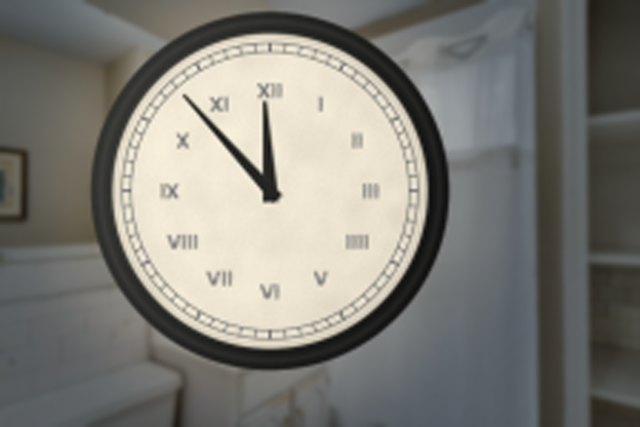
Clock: 11:53
